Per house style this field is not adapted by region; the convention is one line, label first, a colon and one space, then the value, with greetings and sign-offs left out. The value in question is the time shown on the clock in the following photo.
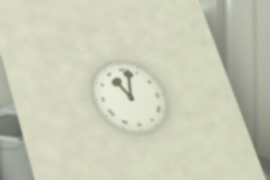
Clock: 11:02
